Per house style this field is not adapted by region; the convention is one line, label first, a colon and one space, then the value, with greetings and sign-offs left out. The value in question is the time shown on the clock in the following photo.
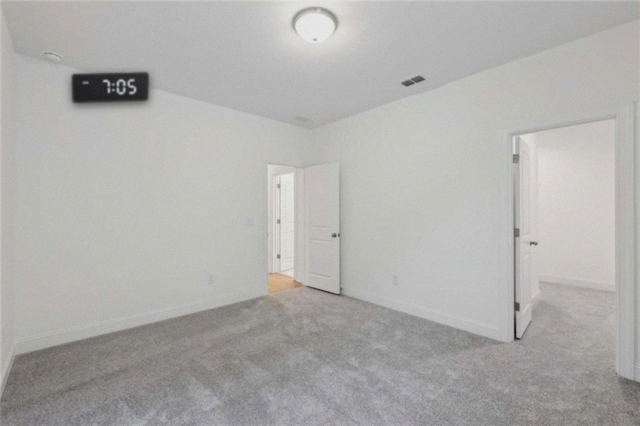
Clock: 7:05
